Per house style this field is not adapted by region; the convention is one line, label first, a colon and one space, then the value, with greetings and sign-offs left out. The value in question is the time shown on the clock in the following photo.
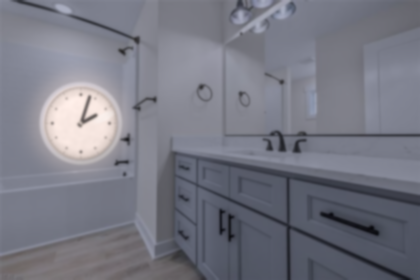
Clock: 2:03
